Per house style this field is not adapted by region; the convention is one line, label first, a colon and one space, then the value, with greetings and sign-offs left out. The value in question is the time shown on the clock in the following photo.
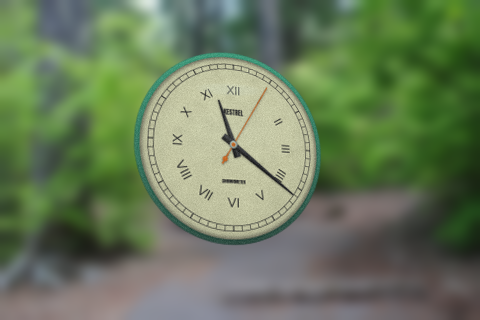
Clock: 11:21:05
